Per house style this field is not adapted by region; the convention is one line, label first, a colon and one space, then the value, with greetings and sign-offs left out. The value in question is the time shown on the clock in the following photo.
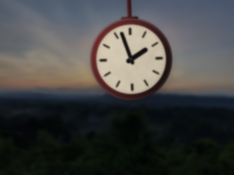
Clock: 1:57
